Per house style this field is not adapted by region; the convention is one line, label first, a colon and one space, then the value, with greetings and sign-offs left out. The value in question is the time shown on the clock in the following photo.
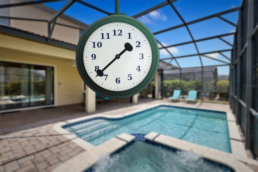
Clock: 1:38
